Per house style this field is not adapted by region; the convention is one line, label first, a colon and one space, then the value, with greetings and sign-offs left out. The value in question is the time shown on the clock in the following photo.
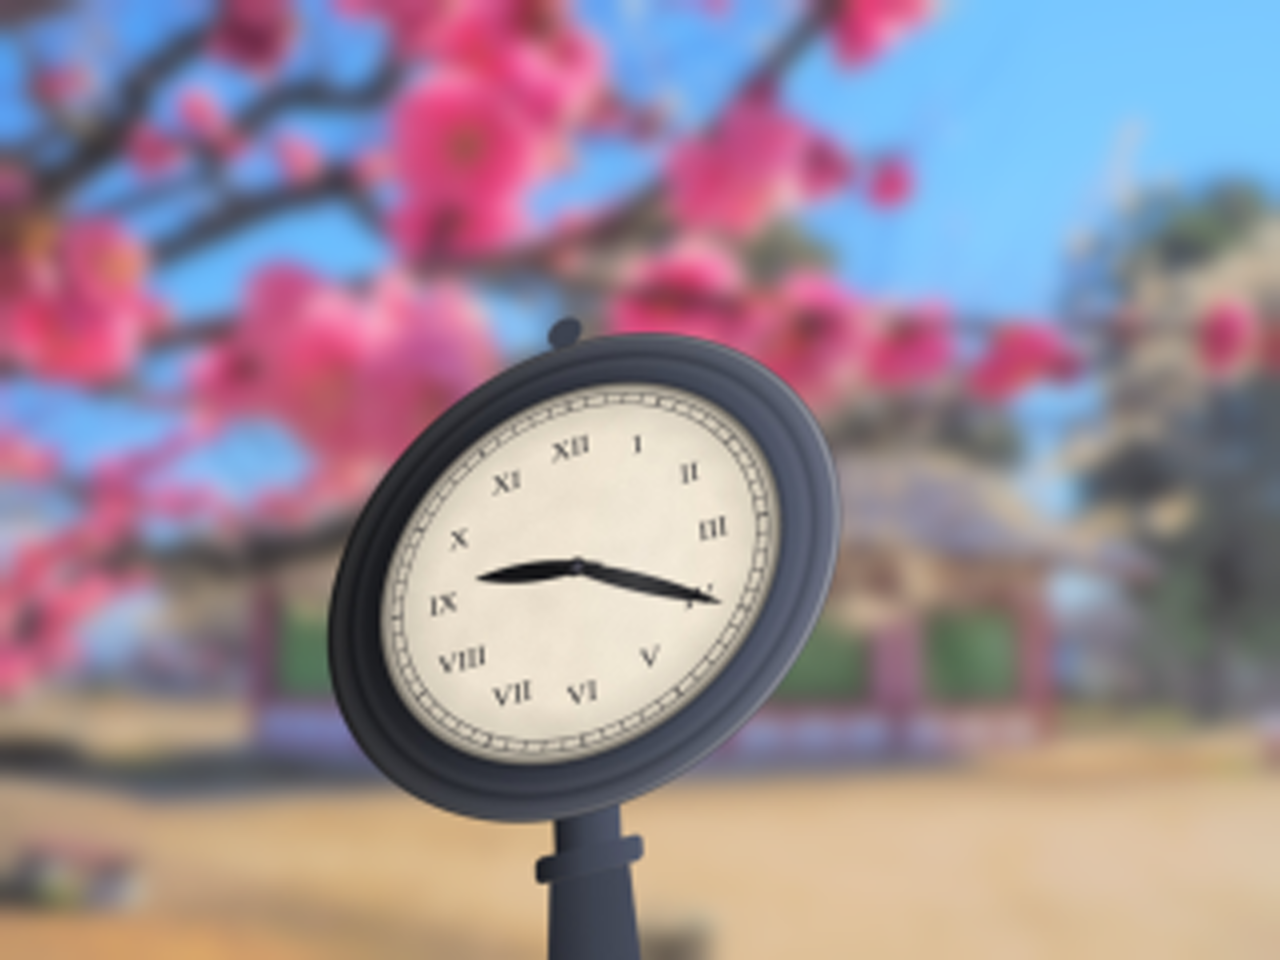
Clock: 9:20
